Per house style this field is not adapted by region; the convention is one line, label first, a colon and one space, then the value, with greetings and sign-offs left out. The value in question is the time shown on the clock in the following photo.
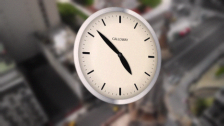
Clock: 4:52
